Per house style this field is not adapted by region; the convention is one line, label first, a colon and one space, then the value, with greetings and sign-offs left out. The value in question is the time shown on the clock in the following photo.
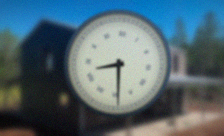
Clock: 8:29
